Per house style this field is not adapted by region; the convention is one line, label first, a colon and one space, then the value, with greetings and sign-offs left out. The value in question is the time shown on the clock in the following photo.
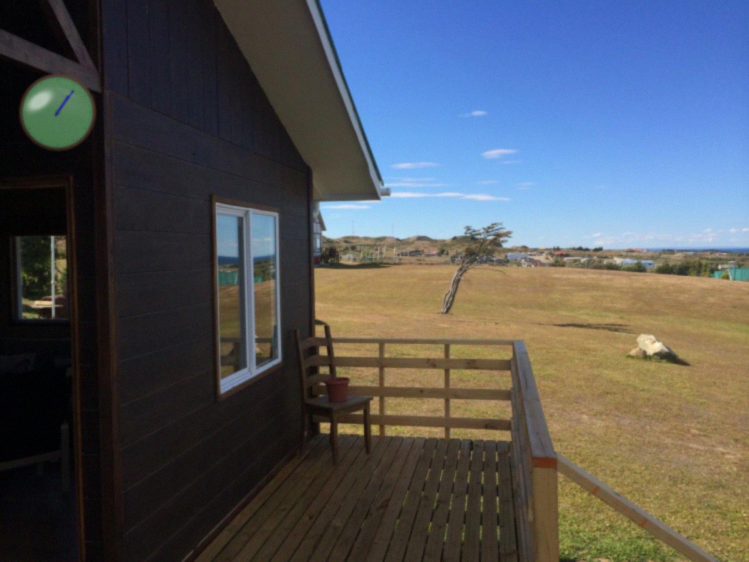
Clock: 1:06
